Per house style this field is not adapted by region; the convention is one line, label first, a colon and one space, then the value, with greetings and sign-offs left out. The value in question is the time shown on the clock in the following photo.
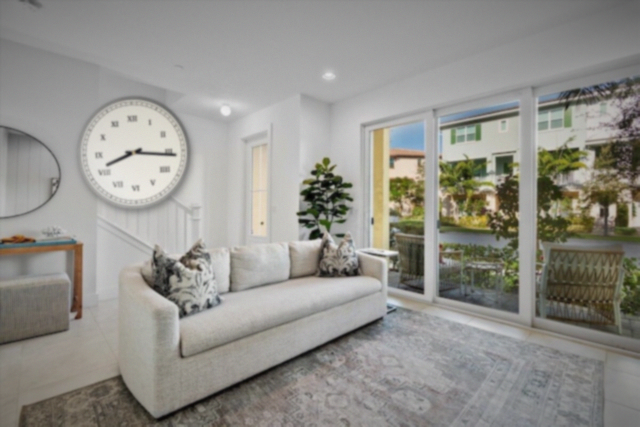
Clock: 8:16
